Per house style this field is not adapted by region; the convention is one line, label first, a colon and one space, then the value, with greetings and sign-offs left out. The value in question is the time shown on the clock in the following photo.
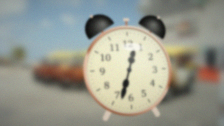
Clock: 12:33
